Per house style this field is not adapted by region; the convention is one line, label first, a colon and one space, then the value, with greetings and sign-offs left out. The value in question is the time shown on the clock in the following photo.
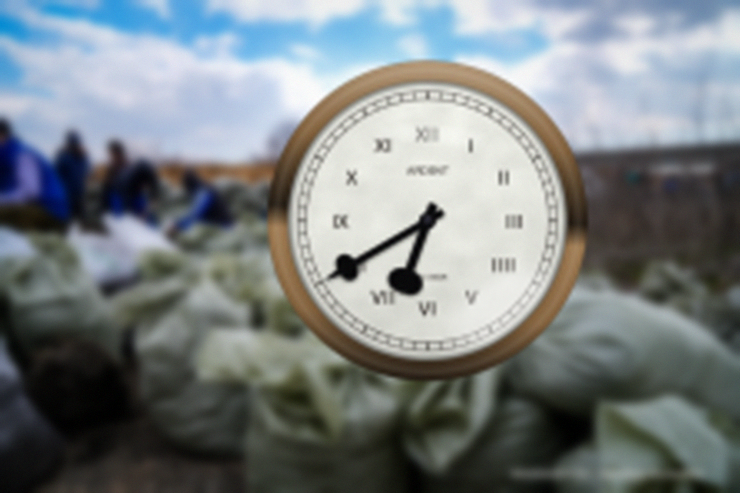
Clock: 6:40
